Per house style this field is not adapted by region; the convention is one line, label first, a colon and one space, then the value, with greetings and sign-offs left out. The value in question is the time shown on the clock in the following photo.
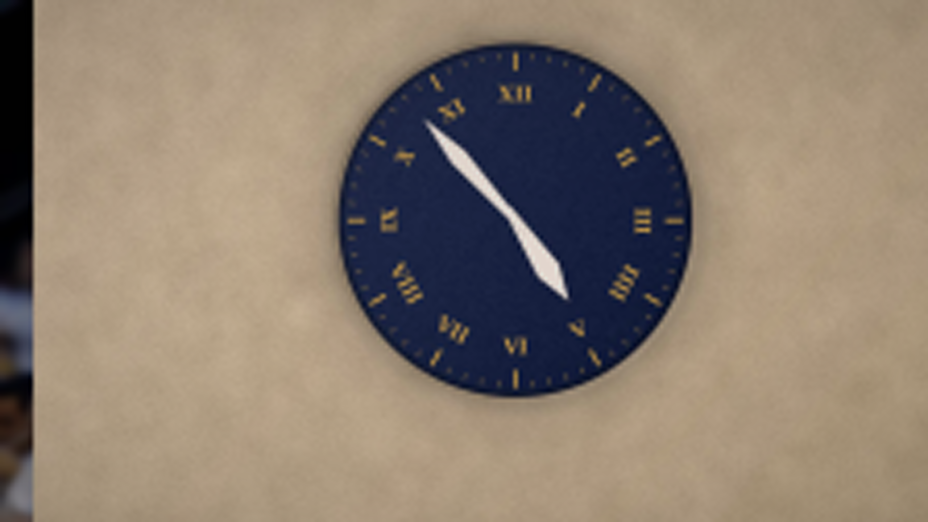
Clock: 4:53
